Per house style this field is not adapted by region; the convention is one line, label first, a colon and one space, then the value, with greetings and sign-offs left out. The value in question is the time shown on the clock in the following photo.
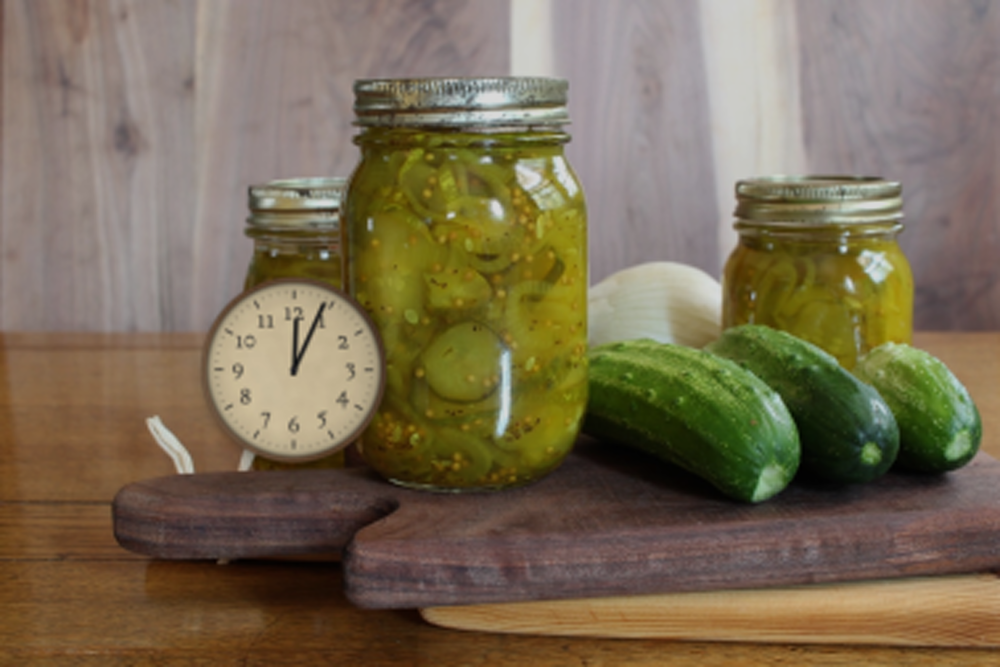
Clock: 12:04
